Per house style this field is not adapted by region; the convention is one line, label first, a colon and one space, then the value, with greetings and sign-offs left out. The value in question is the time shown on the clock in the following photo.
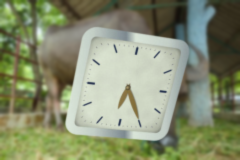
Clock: 6:25
